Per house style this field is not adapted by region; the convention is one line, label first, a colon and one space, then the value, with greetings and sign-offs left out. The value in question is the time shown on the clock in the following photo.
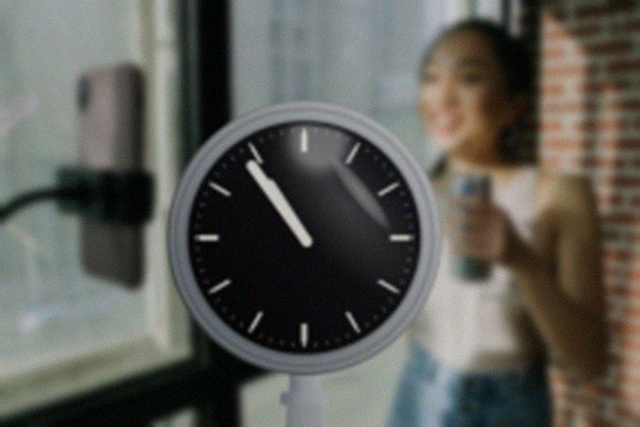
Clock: 10:54
